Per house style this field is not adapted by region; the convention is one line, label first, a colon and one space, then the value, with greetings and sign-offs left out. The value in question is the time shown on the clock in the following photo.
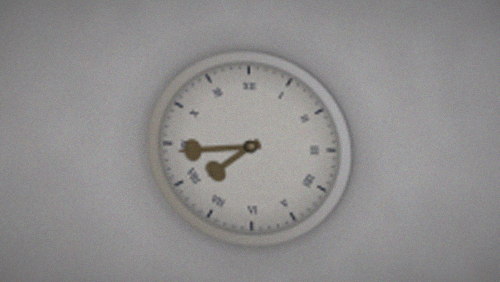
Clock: 7:44
